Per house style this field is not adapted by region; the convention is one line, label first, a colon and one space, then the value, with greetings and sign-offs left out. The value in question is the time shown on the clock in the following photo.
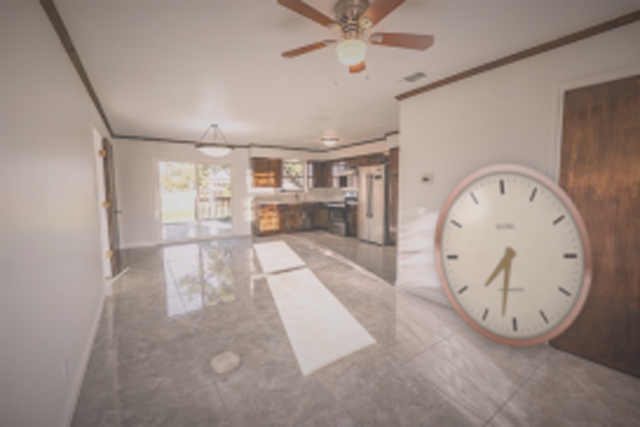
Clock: 7:32
